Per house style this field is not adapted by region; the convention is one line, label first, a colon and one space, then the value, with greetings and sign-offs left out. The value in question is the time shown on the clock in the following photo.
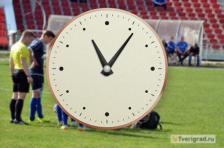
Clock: 11:06
